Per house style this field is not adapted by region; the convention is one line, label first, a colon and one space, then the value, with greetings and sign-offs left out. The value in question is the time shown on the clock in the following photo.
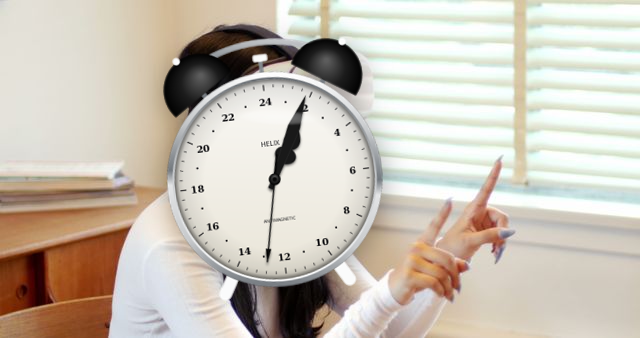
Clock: 2:04:32
